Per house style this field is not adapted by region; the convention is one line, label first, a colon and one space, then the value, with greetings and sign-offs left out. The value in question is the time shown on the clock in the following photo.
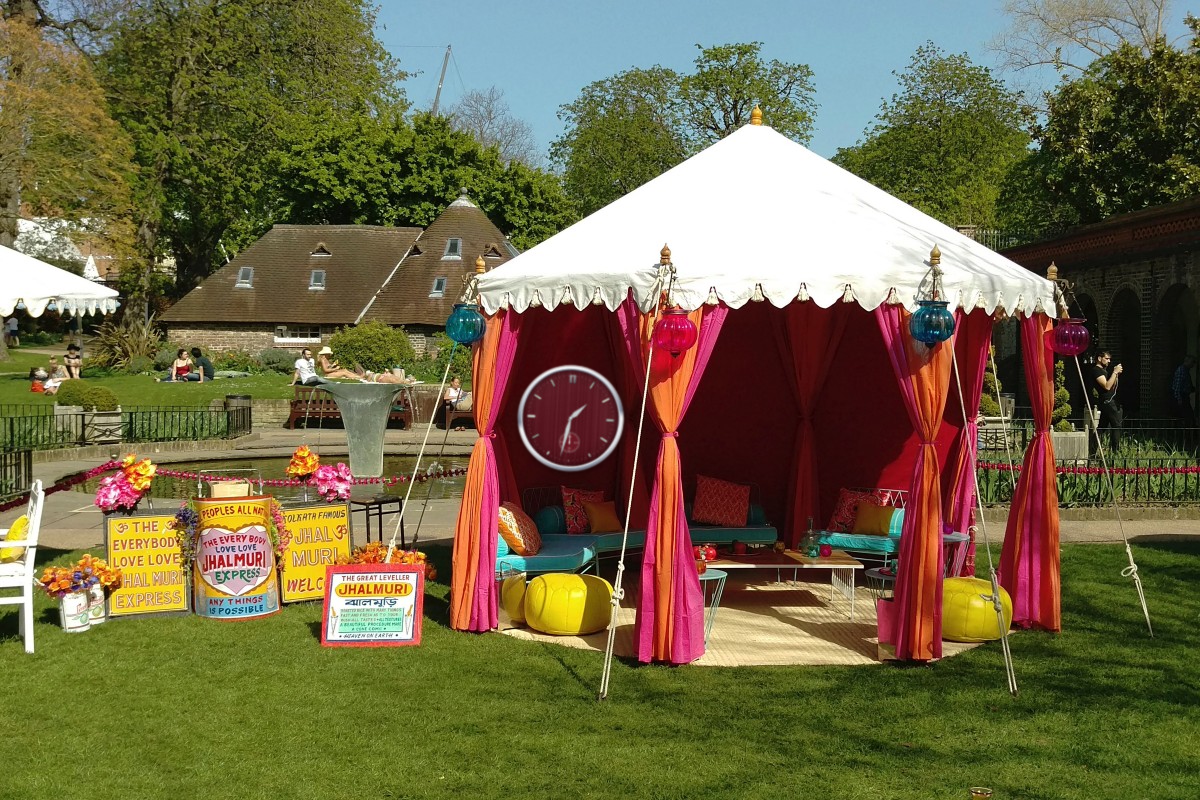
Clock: 1:32
